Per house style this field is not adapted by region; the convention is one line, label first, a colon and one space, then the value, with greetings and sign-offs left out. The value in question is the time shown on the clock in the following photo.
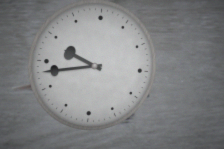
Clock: 9:43
